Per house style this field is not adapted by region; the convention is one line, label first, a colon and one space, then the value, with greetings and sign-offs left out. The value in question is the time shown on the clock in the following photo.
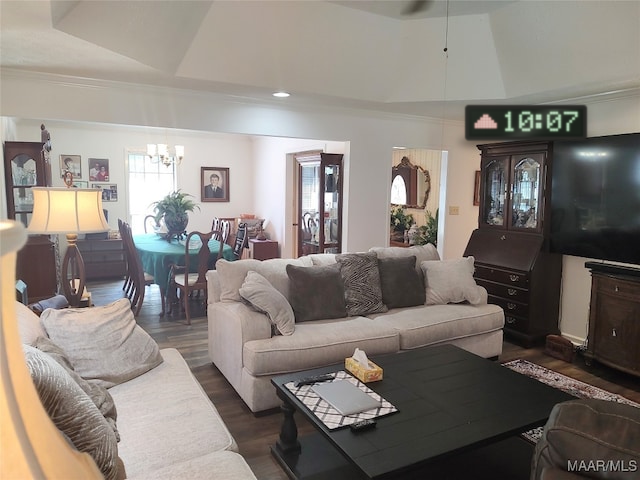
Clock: 10:07
